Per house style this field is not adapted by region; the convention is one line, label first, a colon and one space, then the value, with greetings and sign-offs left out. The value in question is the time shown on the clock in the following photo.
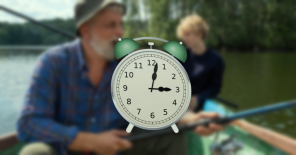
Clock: 3:02
